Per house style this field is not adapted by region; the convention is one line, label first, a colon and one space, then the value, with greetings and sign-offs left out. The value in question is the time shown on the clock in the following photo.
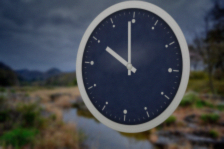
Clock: 9:59
